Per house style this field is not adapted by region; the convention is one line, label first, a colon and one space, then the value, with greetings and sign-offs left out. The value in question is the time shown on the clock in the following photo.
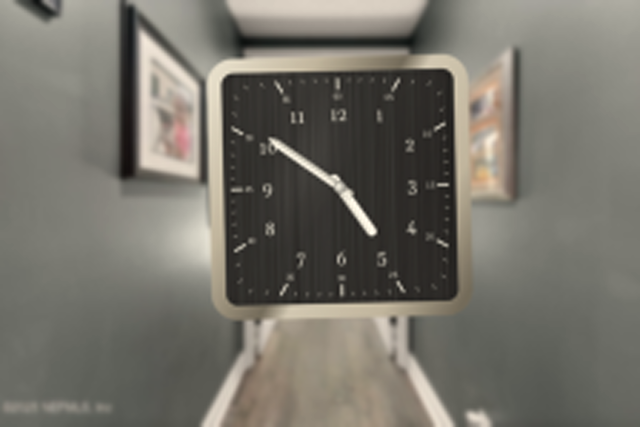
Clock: 4:51
